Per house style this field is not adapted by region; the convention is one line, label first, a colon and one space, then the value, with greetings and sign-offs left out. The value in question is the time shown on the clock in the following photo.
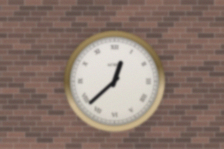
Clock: 12:38
